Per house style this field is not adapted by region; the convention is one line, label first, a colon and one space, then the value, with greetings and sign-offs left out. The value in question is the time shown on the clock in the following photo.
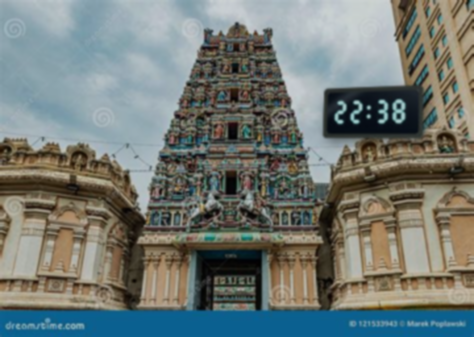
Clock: 22:38
